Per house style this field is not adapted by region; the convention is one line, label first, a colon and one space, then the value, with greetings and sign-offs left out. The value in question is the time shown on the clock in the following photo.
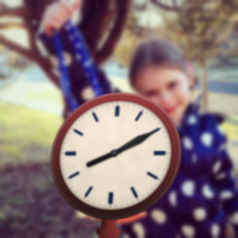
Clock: 8:10
